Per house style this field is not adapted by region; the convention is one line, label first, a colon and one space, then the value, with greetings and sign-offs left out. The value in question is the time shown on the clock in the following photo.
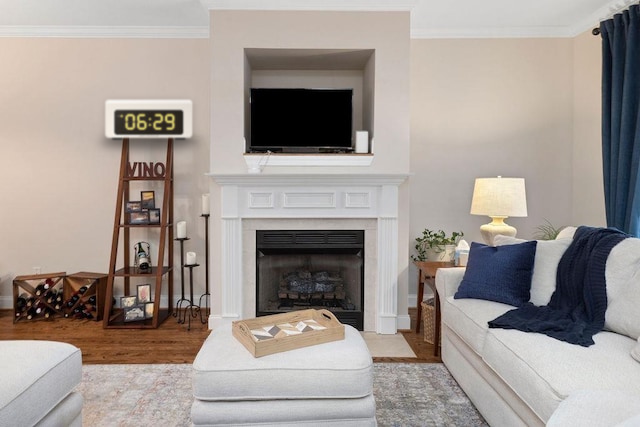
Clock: 6:29
